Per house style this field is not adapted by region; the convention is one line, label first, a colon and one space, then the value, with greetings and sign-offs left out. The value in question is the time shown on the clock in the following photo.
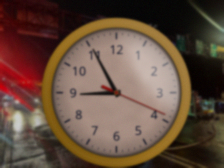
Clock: 8:55:19
